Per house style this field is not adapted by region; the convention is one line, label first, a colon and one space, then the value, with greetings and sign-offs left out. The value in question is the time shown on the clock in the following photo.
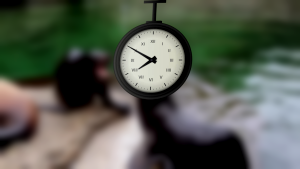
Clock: 7:50
